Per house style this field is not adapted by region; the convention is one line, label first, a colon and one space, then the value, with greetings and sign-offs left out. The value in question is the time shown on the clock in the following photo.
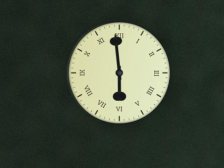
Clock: 5:59
